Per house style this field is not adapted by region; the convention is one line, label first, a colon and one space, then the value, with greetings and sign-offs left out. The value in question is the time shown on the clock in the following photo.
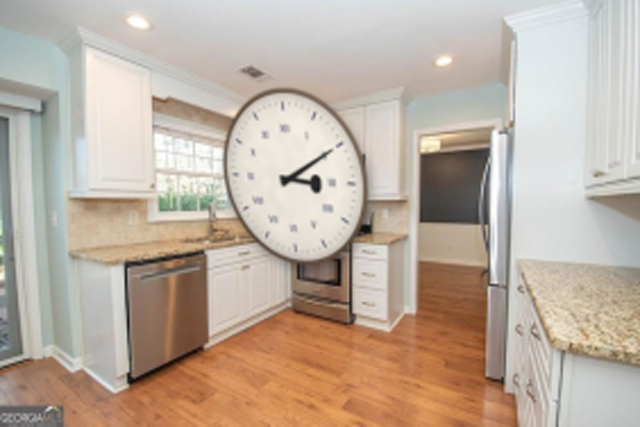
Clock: 3:10
